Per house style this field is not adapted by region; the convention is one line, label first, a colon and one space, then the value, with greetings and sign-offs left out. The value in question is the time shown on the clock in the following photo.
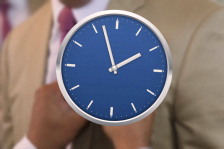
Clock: 1:57
